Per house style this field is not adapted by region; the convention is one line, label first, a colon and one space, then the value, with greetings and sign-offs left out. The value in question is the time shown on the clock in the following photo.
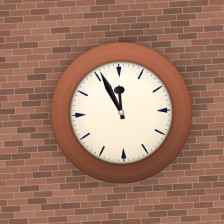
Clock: 11:56
